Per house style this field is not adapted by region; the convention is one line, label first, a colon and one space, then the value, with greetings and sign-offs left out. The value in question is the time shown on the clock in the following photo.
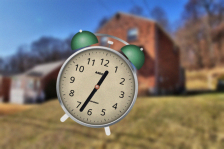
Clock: 12:33
